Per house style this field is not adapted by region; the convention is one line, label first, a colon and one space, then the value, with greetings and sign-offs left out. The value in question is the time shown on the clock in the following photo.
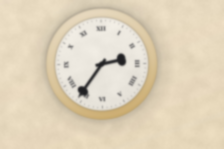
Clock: 2:36
